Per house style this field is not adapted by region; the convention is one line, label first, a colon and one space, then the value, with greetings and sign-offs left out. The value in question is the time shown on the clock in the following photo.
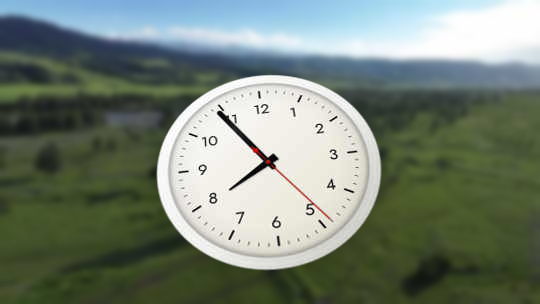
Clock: 7:54:24
